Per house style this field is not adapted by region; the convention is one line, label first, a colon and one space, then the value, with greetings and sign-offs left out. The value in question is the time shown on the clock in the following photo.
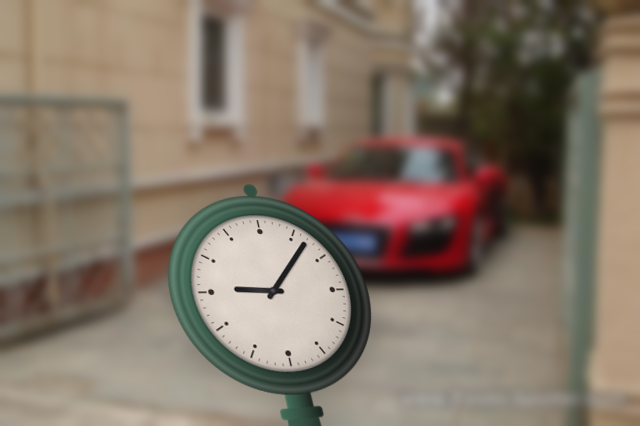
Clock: 9:07
